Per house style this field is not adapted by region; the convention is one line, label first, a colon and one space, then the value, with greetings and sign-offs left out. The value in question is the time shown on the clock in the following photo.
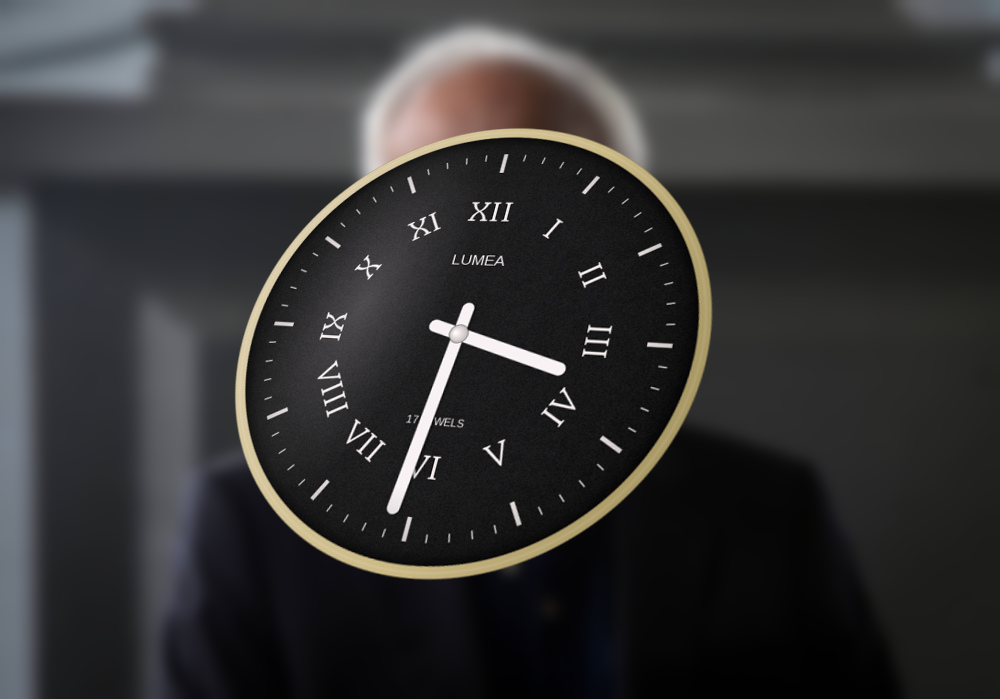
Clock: 3:31
